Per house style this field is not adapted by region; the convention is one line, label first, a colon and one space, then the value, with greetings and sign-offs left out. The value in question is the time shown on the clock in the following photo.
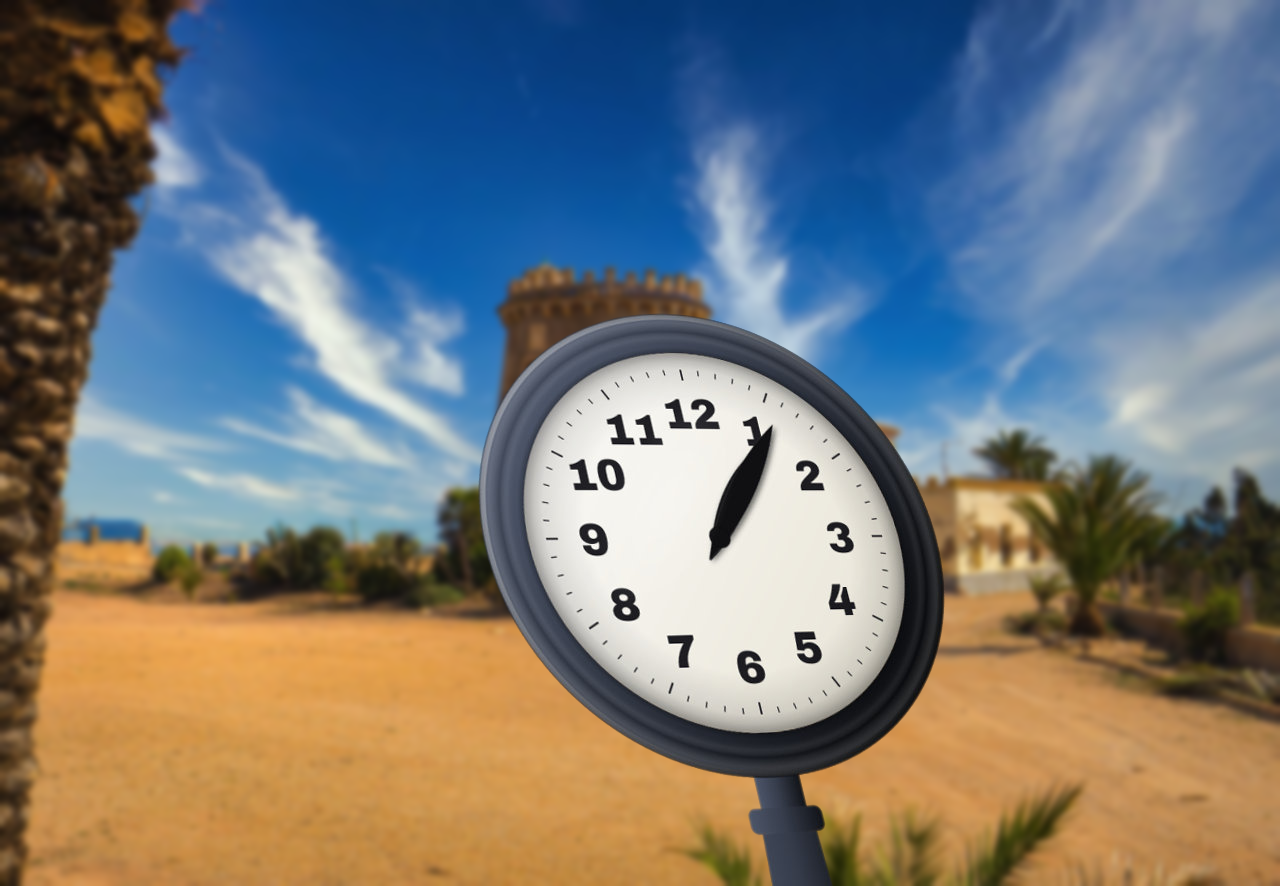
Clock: 1:06
